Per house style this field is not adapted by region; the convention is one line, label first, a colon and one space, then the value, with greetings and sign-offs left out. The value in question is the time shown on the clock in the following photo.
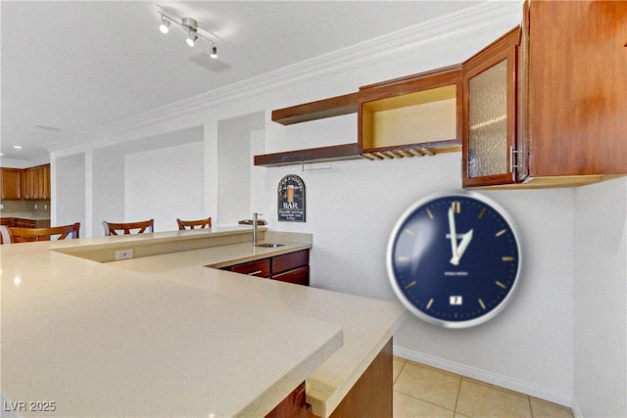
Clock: 12:59
